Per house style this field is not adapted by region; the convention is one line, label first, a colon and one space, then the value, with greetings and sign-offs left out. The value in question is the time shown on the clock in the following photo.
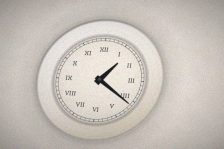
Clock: 1:21
